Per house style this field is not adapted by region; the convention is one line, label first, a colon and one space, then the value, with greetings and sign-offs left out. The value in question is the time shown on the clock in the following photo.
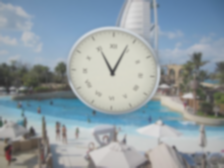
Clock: 11:04
